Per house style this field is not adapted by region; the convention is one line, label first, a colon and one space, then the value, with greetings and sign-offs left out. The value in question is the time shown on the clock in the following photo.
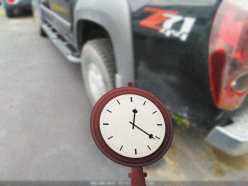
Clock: 12:21
